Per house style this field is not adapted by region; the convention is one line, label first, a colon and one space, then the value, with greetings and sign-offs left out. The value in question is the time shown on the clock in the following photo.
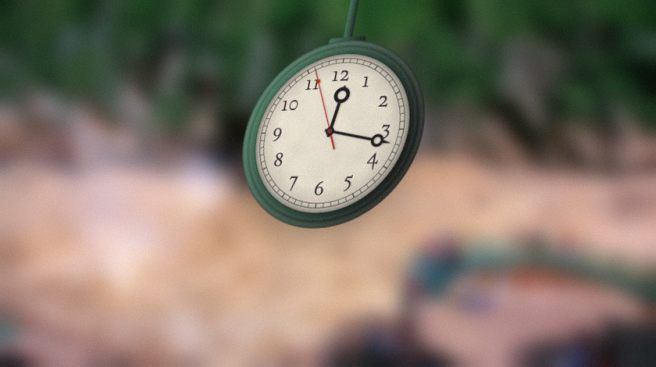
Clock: 12:16:56
